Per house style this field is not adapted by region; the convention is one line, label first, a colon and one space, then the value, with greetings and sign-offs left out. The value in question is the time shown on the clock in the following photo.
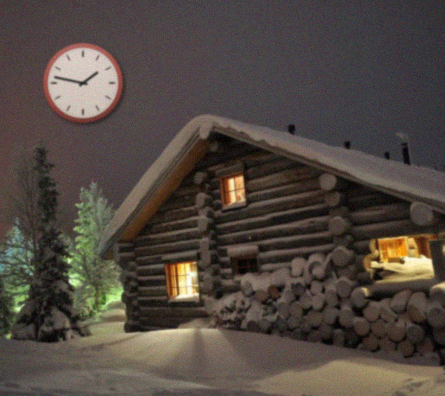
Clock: 1:47
